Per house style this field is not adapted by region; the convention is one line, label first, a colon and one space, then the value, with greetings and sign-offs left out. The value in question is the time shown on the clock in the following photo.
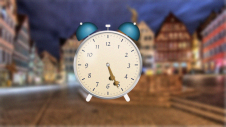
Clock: 5:26
